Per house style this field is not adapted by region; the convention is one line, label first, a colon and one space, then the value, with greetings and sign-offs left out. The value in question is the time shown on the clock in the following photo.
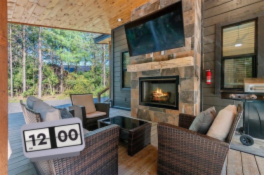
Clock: 12:00
